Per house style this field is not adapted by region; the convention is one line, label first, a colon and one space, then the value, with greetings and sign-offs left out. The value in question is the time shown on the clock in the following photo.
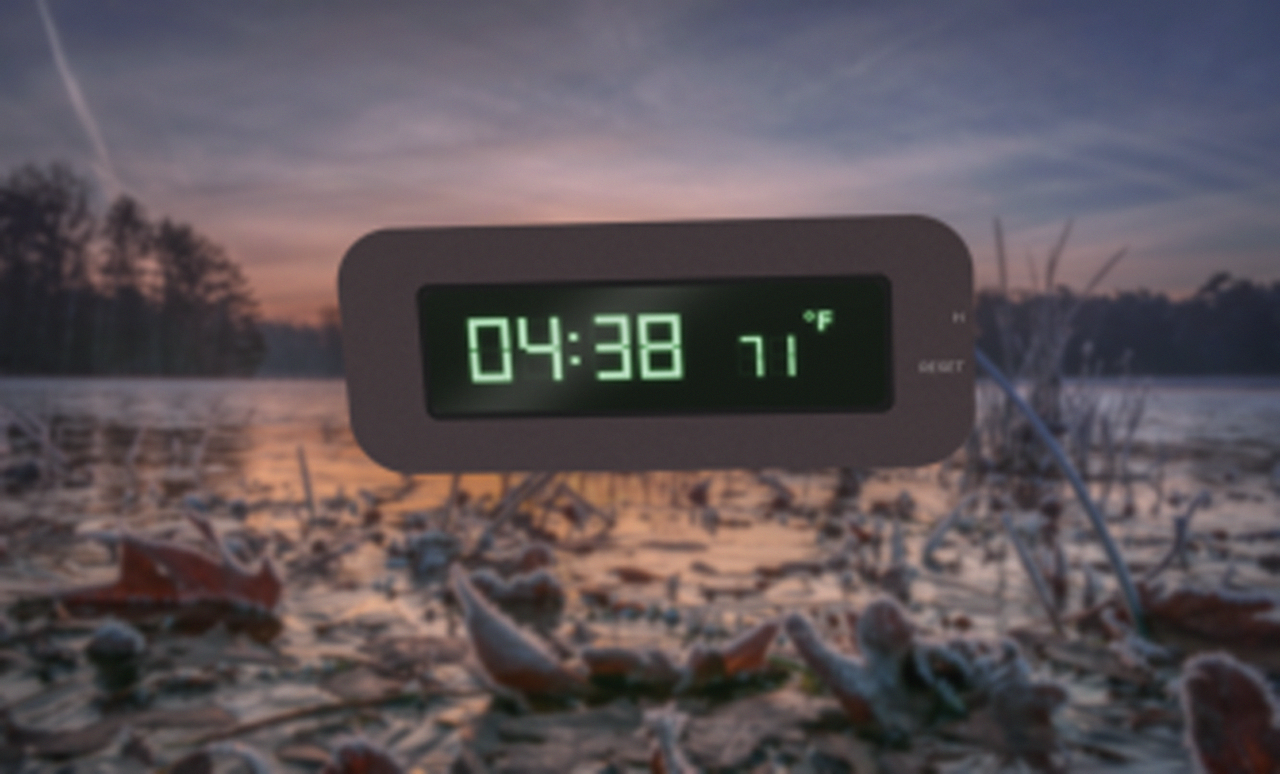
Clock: 4:38
